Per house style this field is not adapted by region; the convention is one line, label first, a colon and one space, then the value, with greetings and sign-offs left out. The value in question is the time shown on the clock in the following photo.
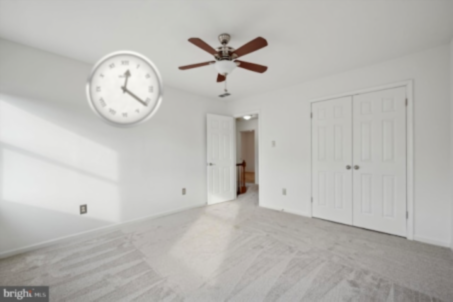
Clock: 12:21
